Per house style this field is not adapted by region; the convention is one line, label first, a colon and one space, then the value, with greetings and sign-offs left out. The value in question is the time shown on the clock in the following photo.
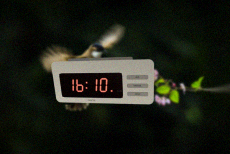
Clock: 16:10
